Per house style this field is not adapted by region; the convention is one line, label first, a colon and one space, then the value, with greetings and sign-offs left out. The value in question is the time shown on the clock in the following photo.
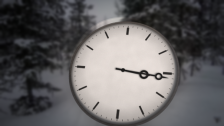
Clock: 3:16
